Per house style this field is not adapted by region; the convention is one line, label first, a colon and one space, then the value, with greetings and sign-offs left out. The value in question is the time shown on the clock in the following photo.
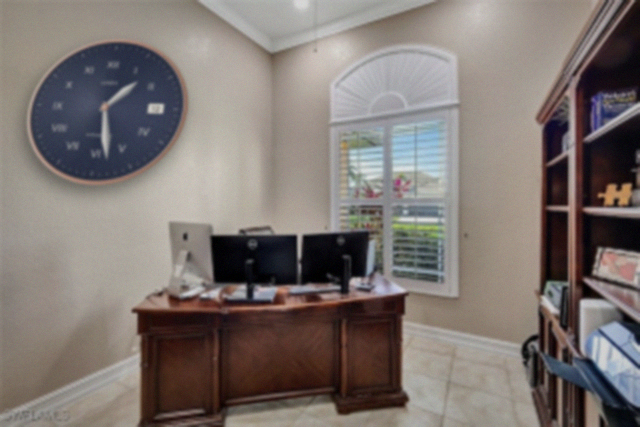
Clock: 1:28
